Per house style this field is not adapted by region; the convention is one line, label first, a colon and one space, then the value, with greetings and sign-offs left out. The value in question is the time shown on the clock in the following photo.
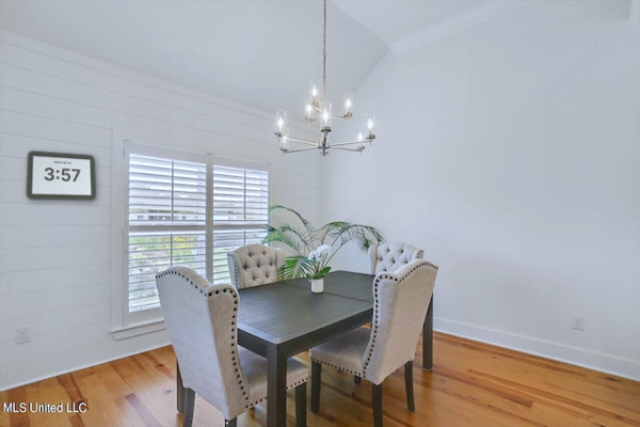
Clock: 3:57
